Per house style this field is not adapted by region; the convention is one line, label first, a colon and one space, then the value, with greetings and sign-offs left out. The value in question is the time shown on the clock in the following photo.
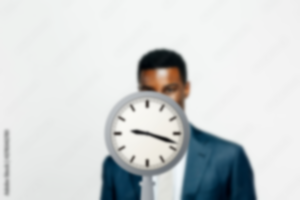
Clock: 9:18
